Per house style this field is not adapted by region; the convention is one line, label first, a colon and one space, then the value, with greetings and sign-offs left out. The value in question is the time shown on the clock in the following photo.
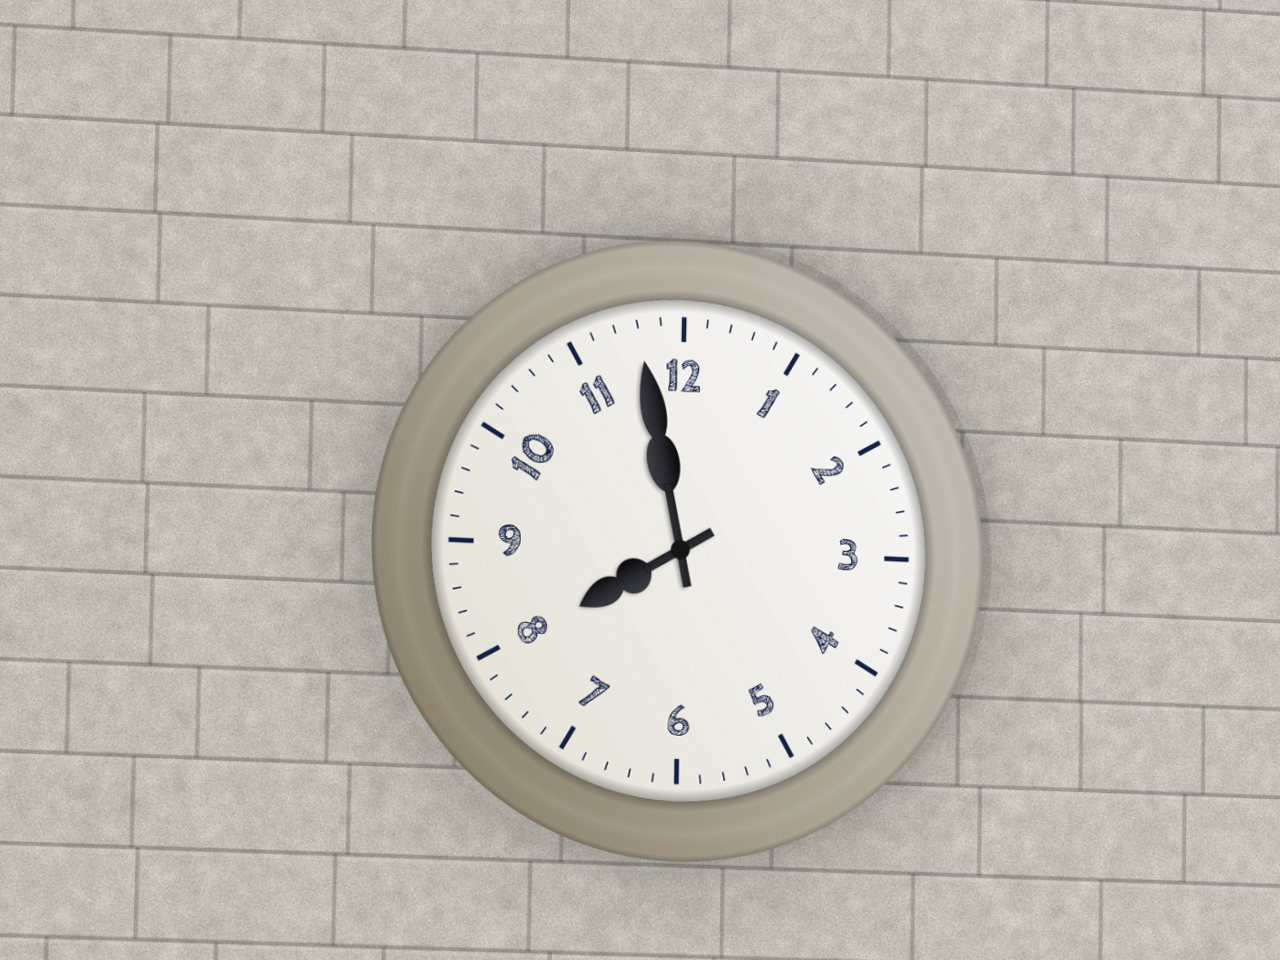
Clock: 7:58
